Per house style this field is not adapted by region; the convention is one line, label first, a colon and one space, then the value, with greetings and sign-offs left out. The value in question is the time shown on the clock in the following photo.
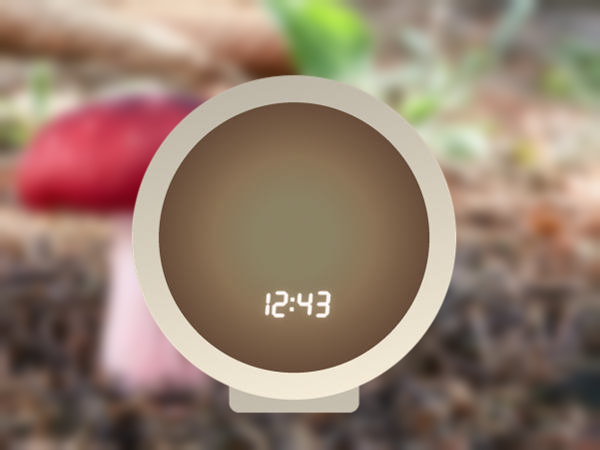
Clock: 12:43
